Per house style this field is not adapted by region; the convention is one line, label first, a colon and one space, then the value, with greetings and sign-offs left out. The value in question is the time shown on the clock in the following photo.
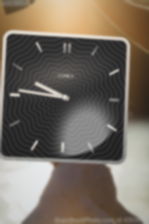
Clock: 9:46
